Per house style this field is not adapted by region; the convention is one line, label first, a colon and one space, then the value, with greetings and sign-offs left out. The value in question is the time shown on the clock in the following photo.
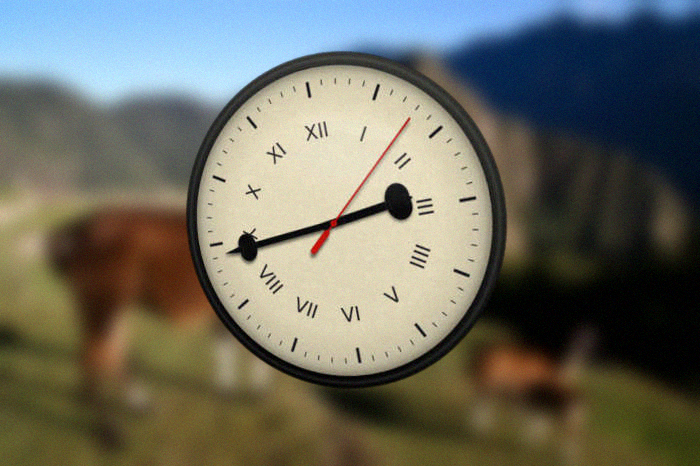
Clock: 2:44:08
